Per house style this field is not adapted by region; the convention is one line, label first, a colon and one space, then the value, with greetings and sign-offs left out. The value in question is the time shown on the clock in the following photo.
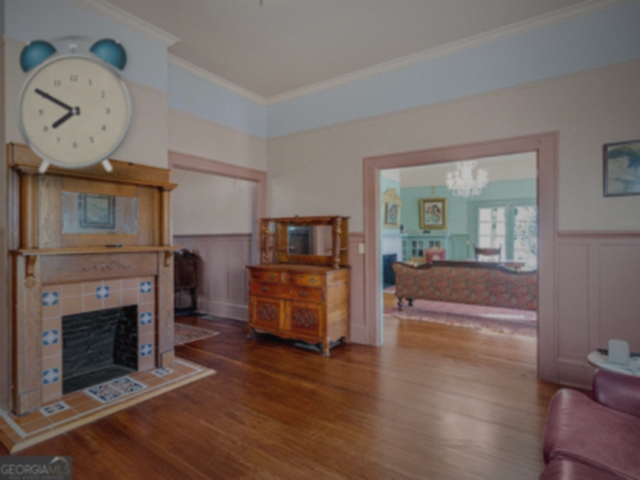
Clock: 7:50
